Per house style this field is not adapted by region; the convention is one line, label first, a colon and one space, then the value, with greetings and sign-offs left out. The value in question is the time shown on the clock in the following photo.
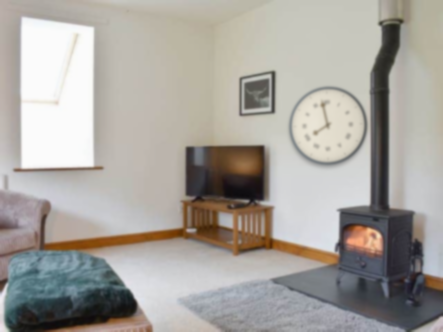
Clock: 7:58
